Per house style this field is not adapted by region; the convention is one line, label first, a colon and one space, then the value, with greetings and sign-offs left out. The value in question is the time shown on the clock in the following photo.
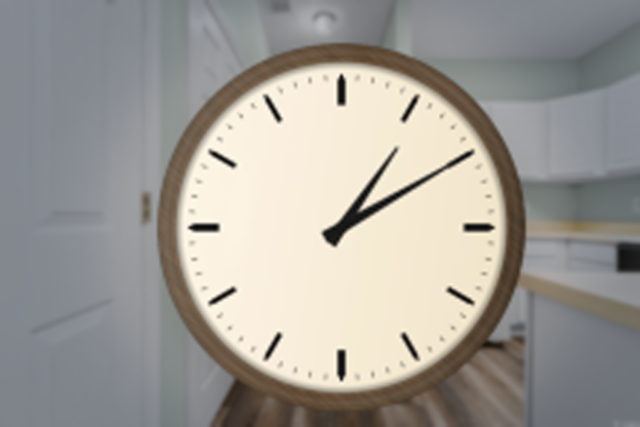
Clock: 1:10
